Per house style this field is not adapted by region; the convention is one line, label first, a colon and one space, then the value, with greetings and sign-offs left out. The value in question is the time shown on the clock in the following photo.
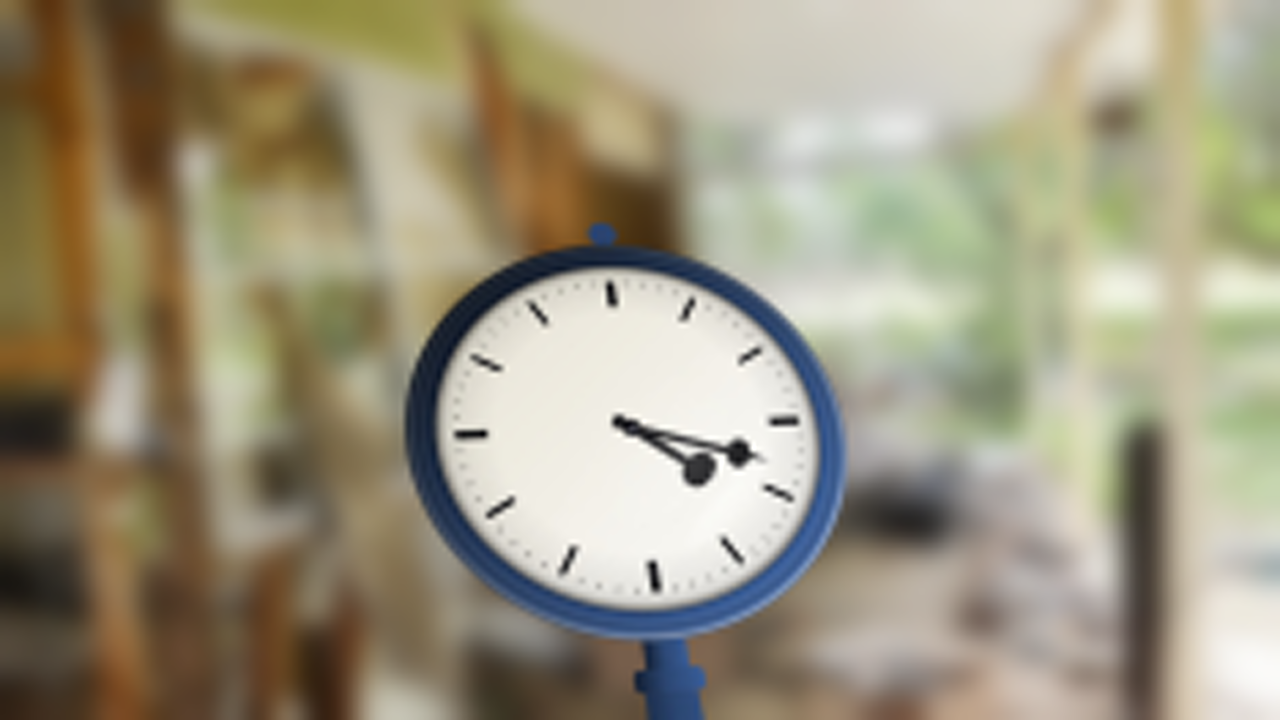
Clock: 4:18
